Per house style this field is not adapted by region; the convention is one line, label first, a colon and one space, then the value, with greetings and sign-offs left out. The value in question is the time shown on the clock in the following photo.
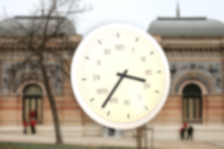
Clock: 3:37
